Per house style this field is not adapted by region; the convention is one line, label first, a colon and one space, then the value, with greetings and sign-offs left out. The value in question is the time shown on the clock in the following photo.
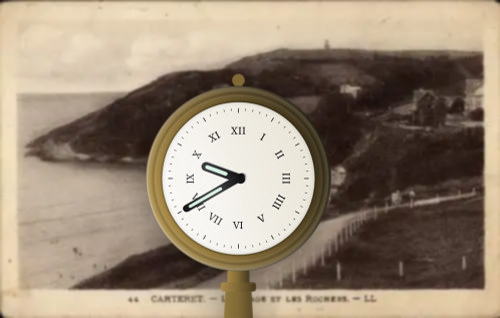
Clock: 9:40
